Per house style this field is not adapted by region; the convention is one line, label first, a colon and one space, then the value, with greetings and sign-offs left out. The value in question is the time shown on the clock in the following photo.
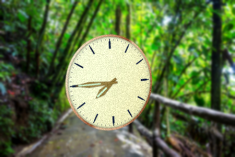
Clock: 7:45
